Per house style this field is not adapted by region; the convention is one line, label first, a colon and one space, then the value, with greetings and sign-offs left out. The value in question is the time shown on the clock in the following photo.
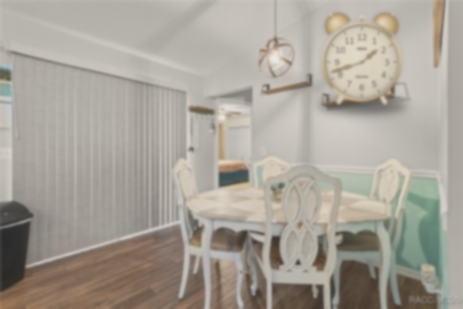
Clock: 1:42
